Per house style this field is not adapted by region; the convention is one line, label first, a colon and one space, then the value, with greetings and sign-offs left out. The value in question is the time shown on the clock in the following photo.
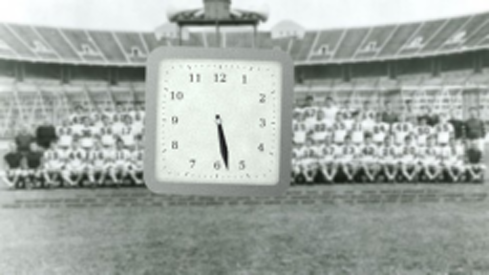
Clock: 5:28
